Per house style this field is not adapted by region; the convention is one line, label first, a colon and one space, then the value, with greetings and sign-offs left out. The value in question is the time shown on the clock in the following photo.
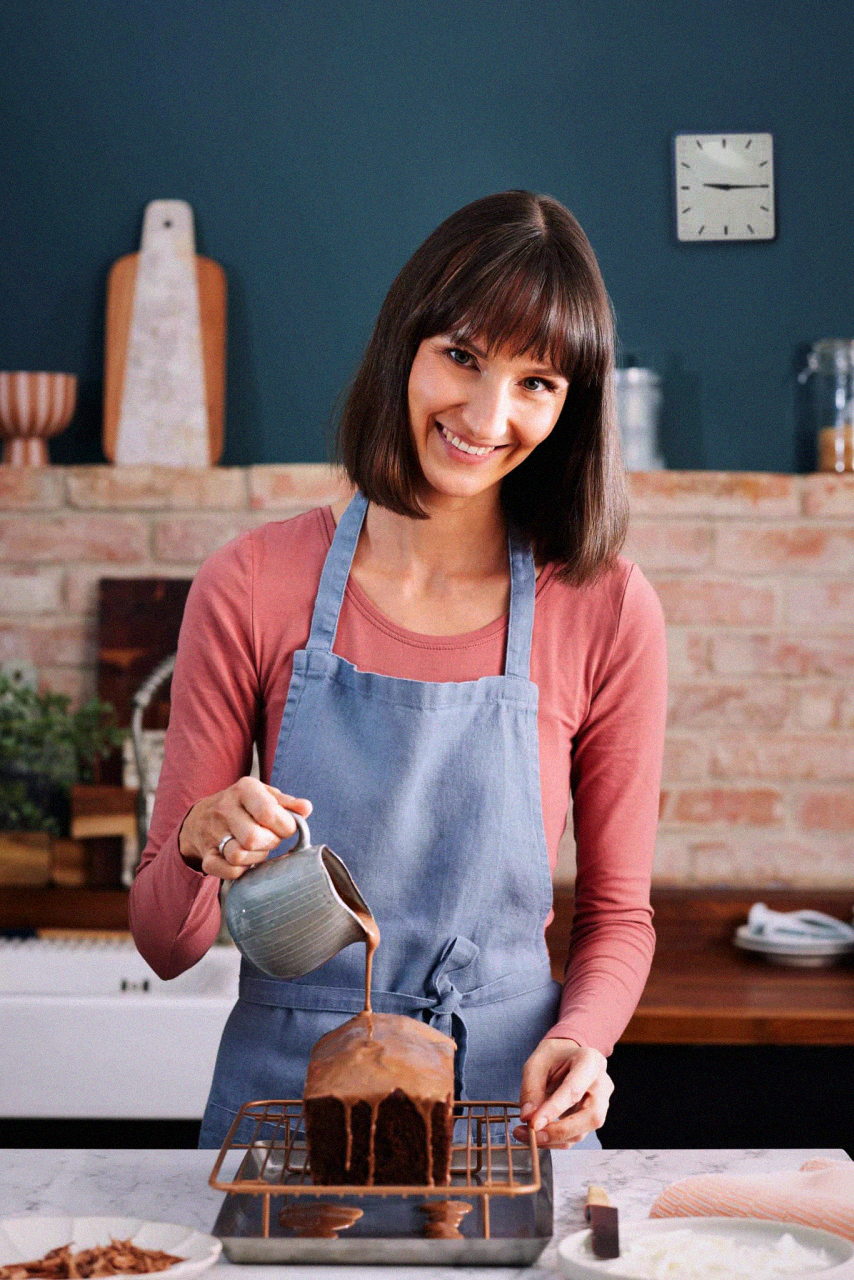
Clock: 9:15
